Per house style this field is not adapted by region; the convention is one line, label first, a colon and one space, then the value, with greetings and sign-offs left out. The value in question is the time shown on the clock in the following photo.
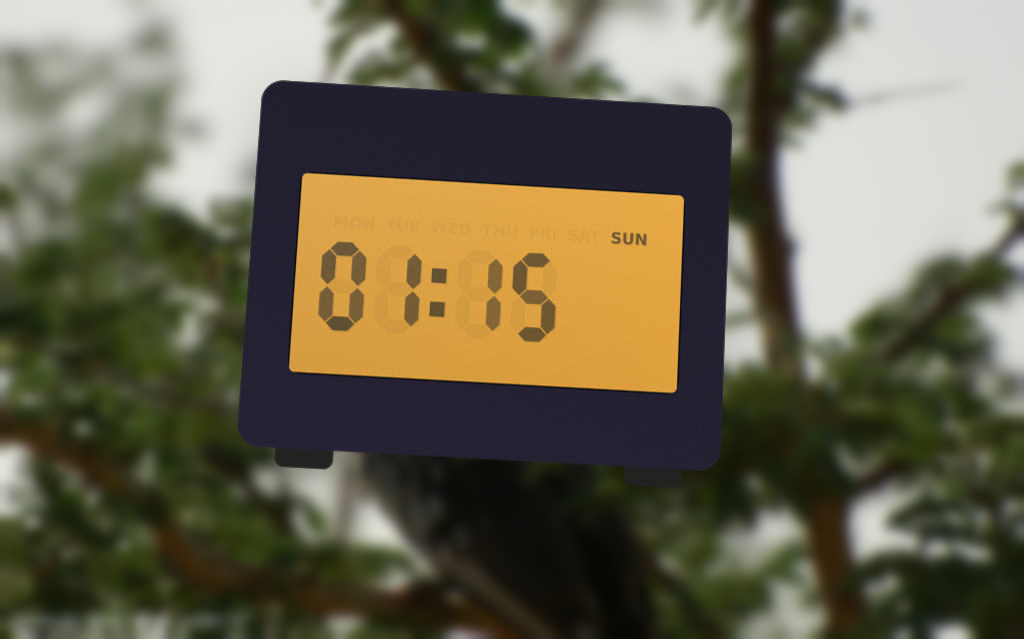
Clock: 1:15
